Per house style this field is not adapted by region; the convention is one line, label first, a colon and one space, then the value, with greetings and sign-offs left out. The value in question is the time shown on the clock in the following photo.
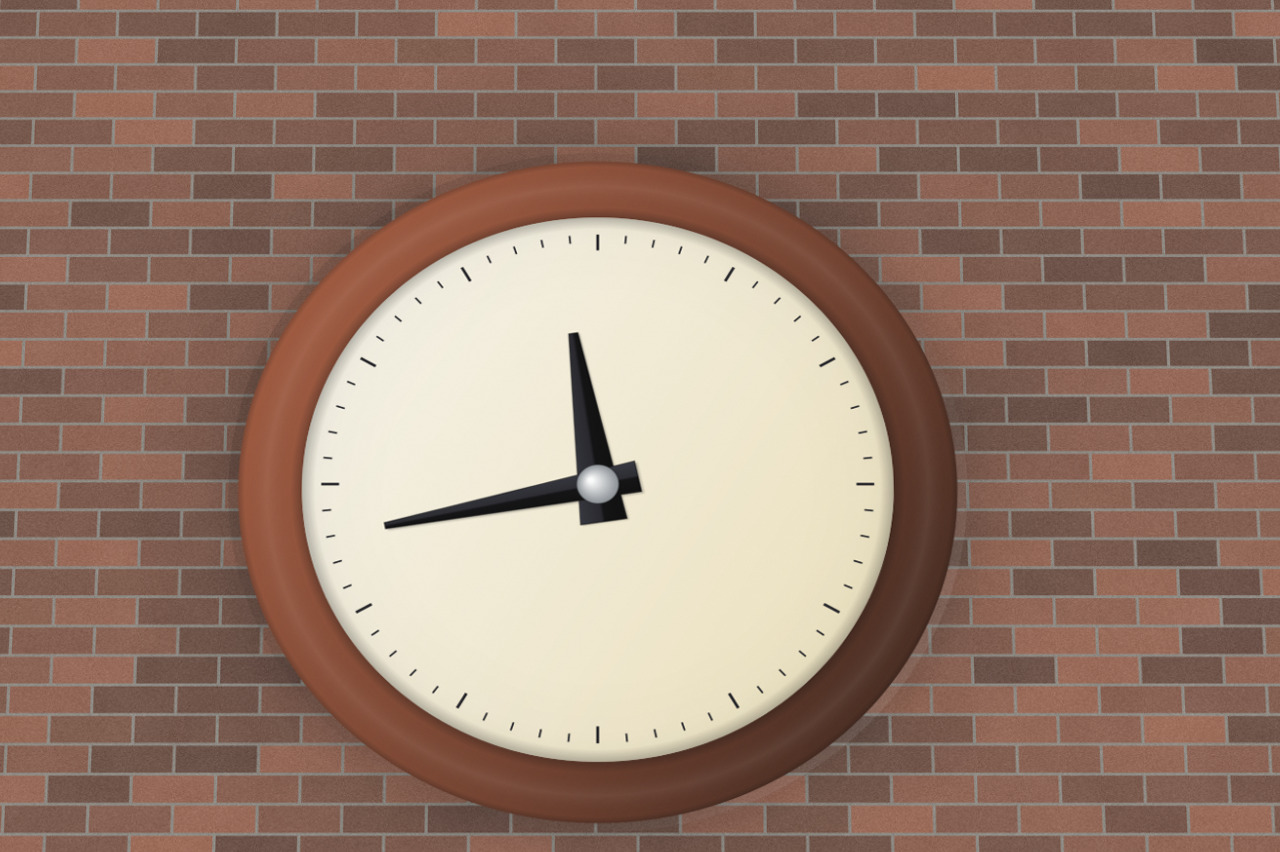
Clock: 11:43
